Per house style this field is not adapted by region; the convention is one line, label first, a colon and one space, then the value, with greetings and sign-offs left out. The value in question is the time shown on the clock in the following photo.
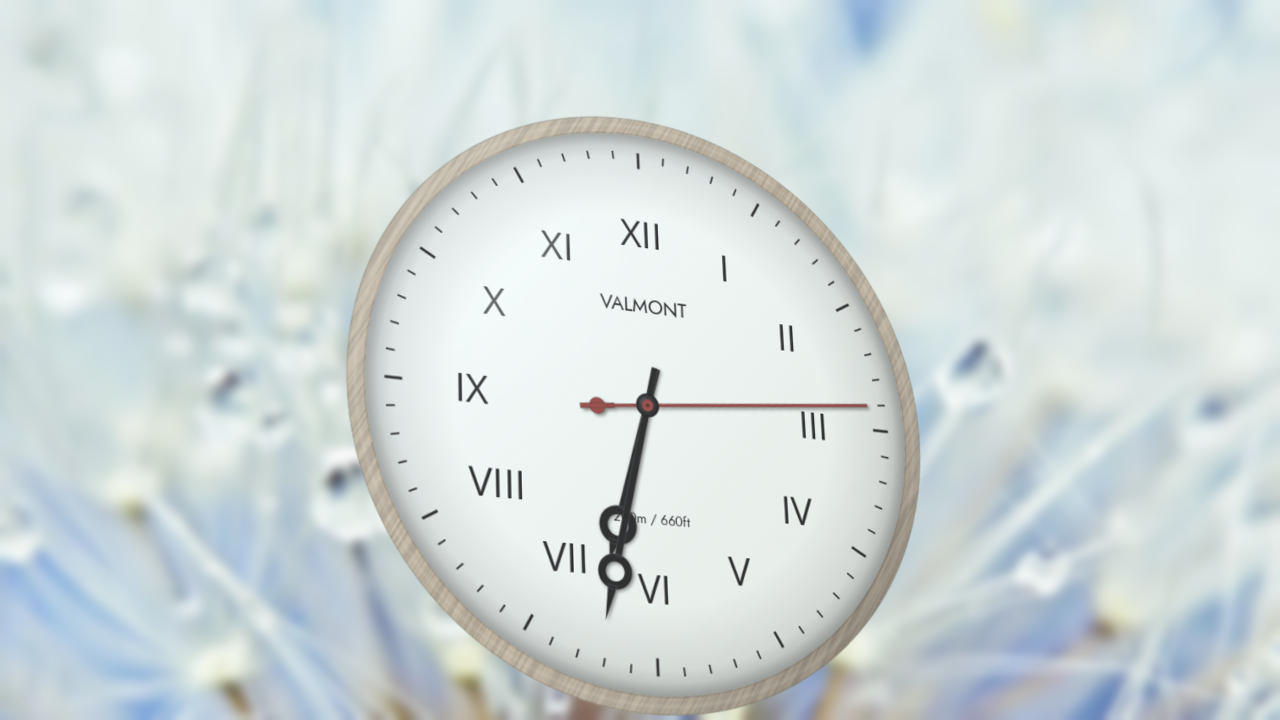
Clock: 6:32:14
